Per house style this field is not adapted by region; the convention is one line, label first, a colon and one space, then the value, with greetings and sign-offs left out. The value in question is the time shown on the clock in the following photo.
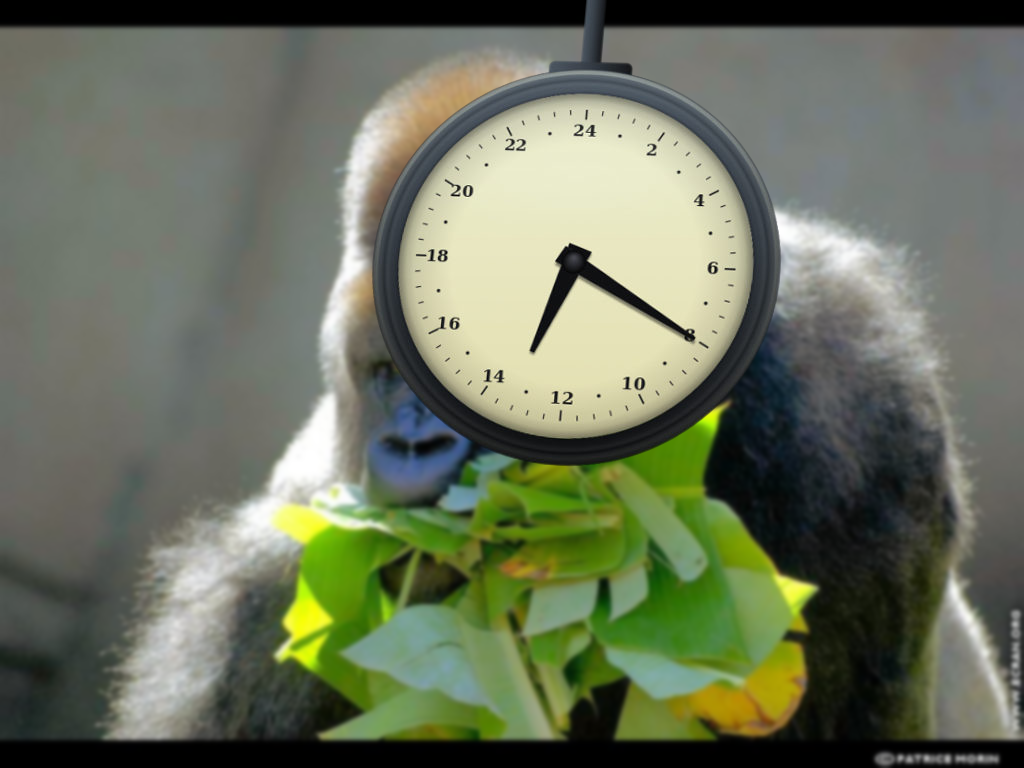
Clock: 13:20
